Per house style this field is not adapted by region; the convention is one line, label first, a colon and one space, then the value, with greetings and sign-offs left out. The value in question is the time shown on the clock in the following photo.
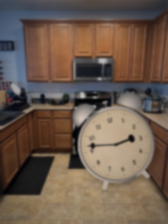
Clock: 2:47
